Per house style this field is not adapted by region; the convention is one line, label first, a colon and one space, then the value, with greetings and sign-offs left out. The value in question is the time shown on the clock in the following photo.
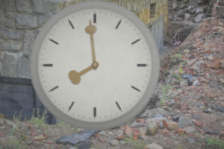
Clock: 7:59
